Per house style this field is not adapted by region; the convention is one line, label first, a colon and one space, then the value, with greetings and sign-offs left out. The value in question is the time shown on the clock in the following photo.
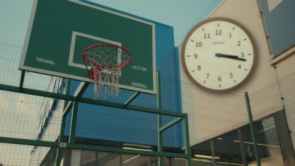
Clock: 3:17
